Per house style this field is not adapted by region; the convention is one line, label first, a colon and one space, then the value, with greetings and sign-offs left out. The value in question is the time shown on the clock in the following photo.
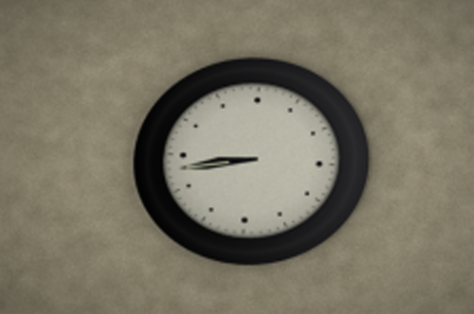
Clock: 8:43
